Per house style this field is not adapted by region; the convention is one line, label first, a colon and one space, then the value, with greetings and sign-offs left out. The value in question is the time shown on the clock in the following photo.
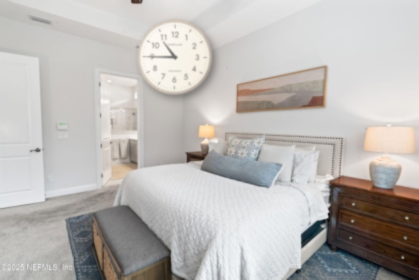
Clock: 10:45
